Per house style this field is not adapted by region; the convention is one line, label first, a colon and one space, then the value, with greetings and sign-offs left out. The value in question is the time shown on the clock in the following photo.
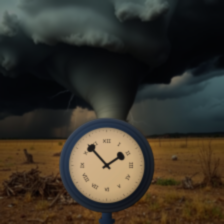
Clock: 1:53
